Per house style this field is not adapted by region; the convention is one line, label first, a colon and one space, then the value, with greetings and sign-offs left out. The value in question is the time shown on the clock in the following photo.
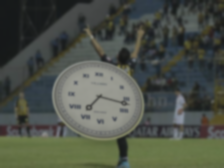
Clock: 7:17
